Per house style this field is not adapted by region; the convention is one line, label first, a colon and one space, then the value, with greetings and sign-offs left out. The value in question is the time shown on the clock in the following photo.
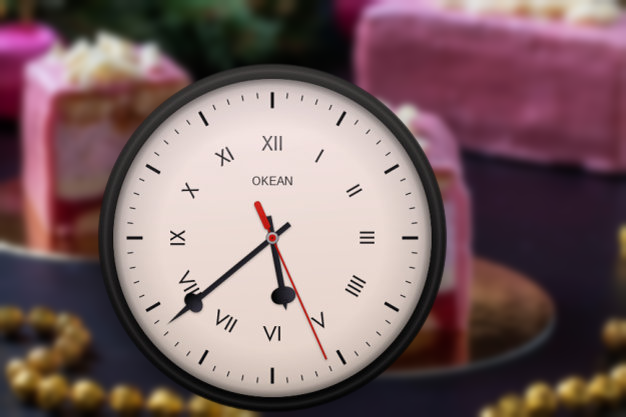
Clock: 5:38:26
